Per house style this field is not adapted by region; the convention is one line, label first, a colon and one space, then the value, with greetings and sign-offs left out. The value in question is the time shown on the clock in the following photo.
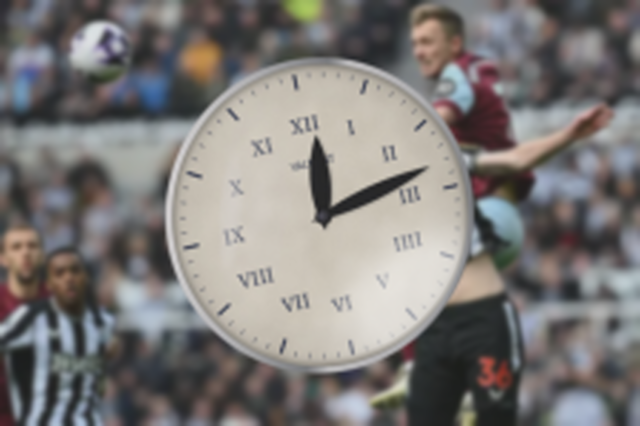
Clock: 12:13
